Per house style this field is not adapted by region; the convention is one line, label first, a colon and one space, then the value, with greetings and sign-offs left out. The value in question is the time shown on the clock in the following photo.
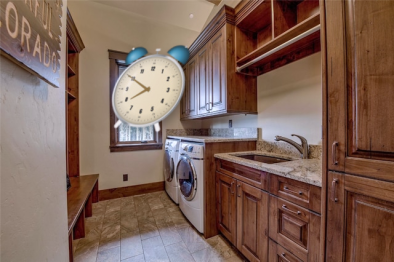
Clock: 7:50
